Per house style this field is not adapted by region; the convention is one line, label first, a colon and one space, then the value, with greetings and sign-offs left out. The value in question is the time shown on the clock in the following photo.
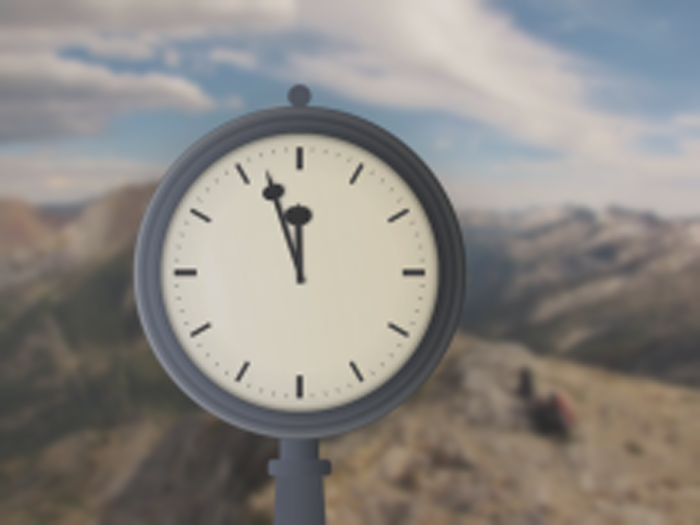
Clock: 11:57
